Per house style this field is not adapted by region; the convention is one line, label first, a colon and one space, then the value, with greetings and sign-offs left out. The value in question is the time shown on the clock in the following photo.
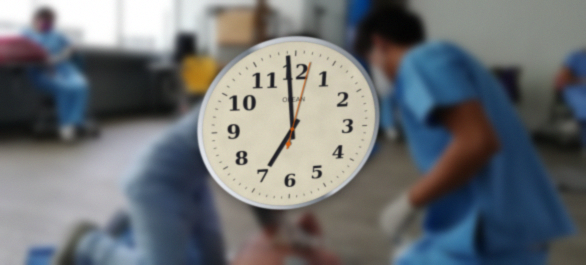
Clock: 6:59:02
